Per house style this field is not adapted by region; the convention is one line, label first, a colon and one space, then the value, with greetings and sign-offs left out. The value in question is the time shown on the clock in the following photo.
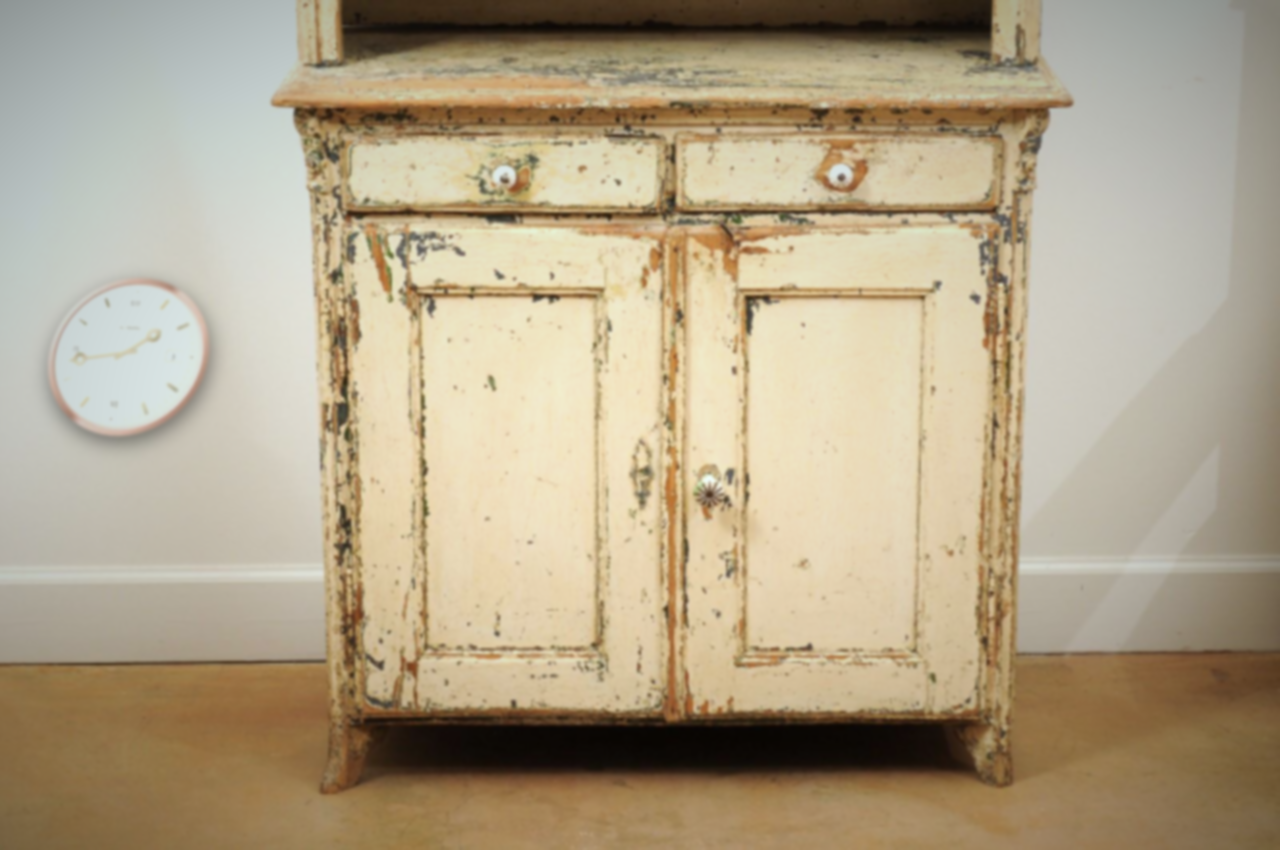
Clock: 1:43
